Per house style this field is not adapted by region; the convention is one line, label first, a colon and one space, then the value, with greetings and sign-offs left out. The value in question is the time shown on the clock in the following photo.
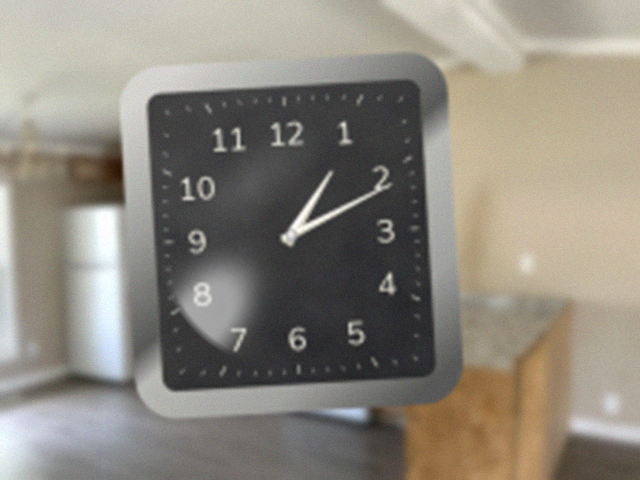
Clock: 1:11
